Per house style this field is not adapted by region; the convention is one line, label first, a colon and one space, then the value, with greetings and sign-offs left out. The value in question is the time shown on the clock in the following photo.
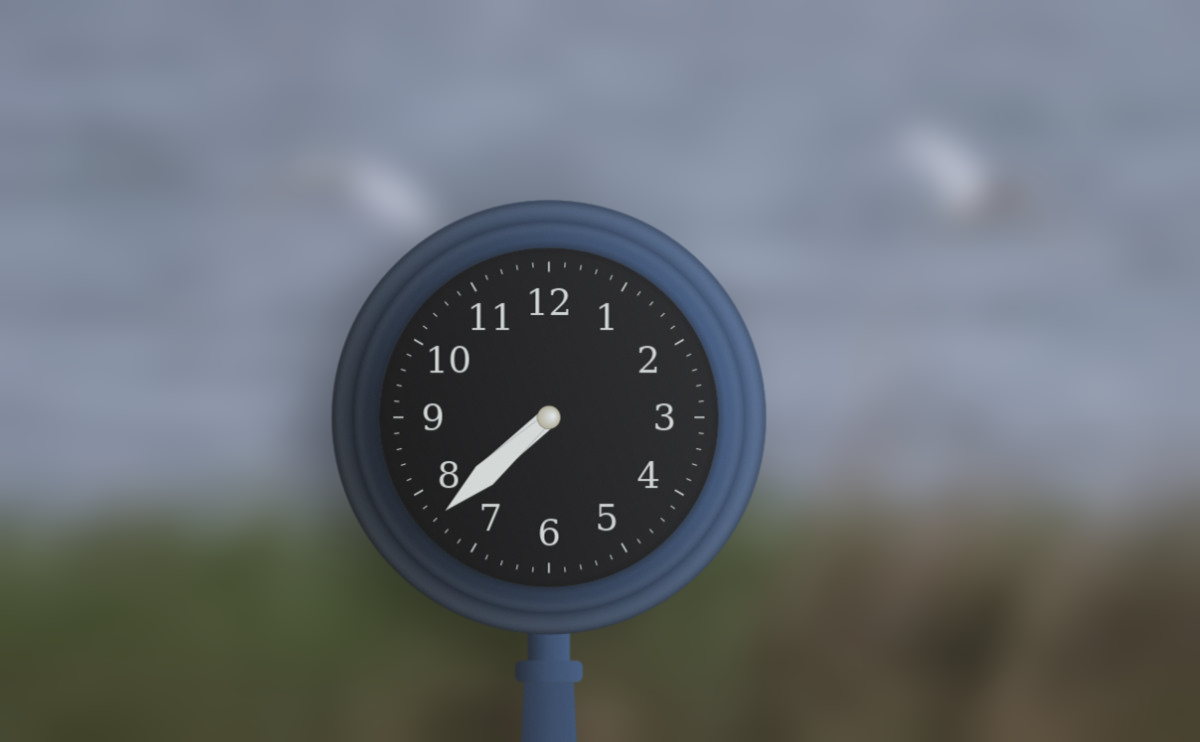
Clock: 7:38
